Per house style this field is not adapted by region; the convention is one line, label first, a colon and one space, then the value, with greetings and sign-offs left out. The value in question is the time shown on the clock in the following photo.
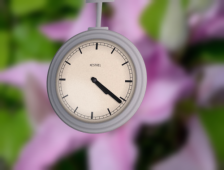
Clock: 4:21
